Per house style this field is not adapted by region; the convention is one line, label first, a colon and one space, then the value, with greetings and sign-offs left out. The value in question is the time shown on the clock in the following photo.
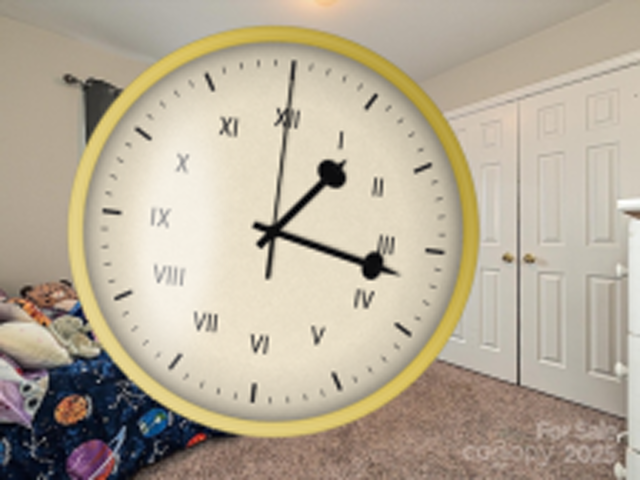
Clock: 1:17:00
